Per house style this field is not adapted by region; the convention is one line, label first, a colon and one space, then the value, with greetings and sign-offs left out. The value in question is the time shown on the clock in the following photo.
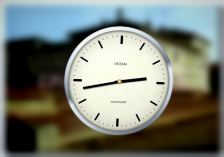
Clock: 2:43
